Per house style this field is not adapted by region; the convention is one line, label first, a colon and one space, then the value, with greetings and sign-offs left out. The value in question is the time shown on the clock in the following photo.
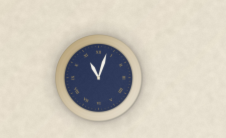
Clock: 11:03
